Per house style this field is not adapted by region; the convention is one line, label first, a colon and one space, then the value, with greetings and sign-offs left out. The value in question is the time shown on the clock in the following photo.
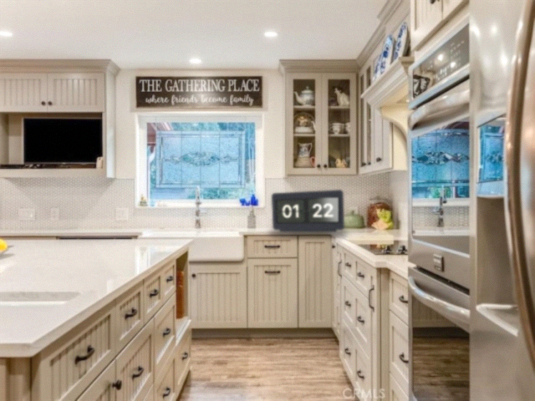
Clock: 1:22
